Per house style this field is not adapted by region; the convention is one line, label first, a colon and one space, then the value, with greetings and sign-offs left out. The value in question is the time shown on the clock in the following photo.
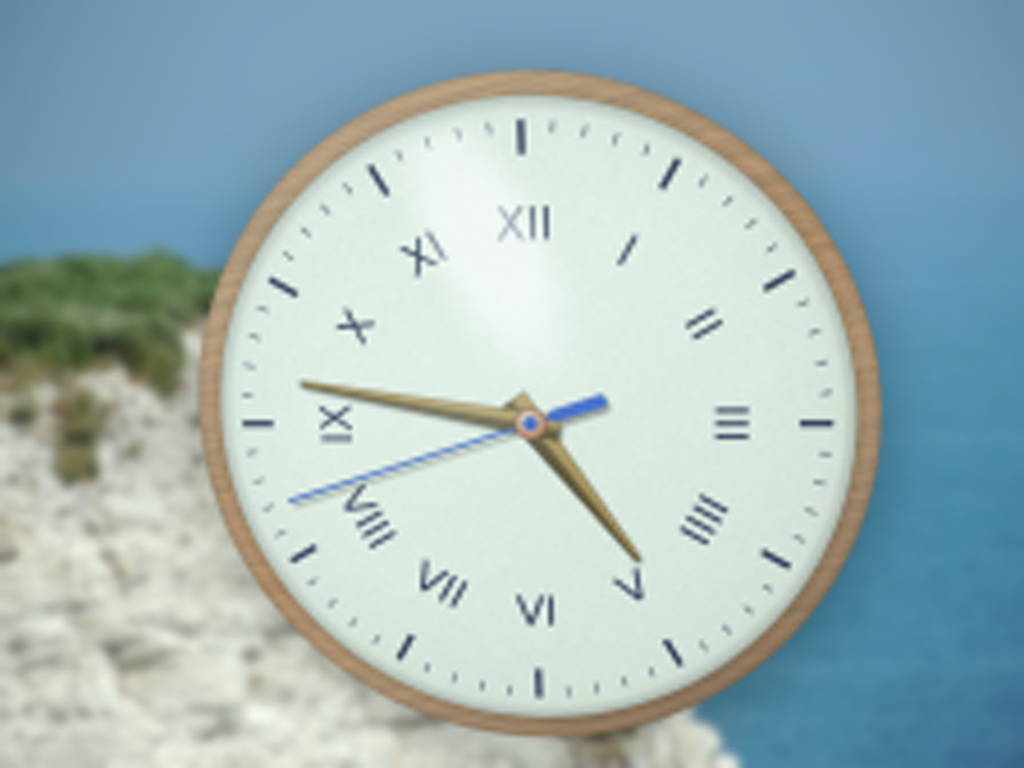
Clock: 4:46:42
